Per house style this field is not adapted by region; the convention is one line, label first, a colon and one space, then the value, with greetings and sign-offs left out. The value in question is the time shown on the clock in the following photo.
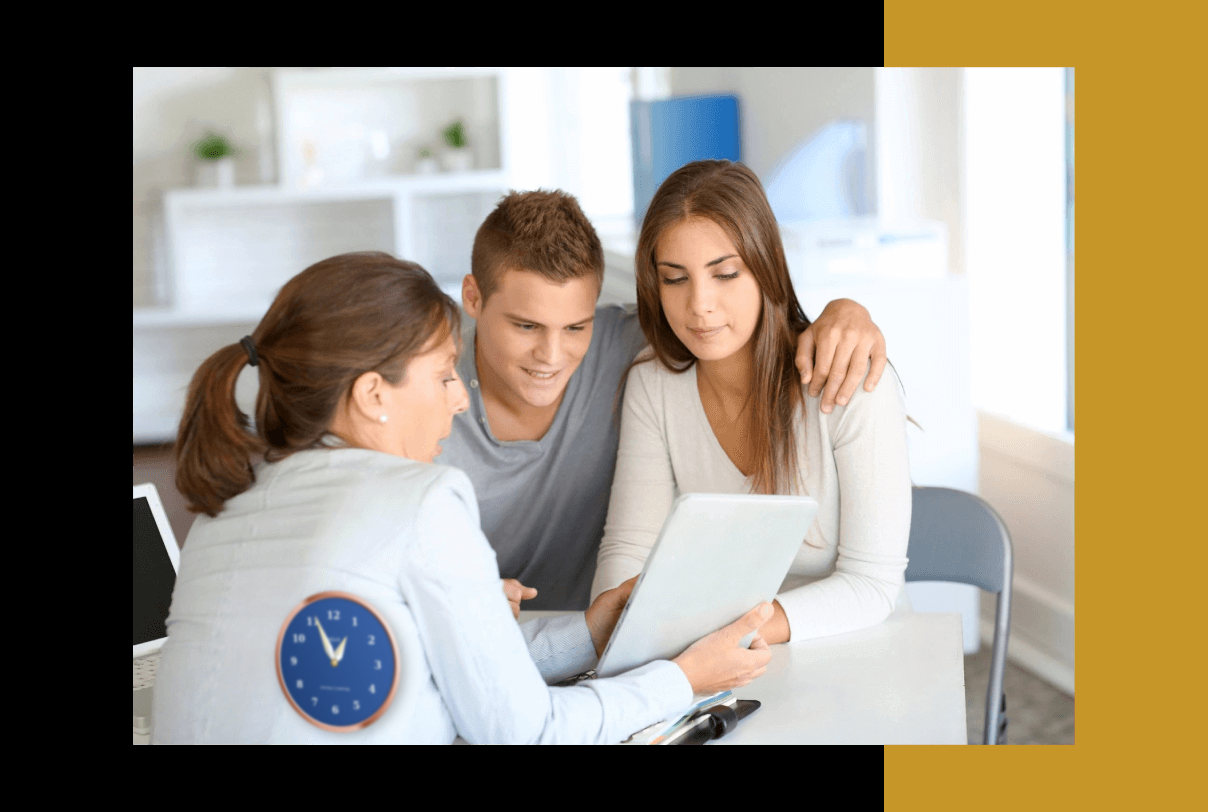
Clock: 12:56
